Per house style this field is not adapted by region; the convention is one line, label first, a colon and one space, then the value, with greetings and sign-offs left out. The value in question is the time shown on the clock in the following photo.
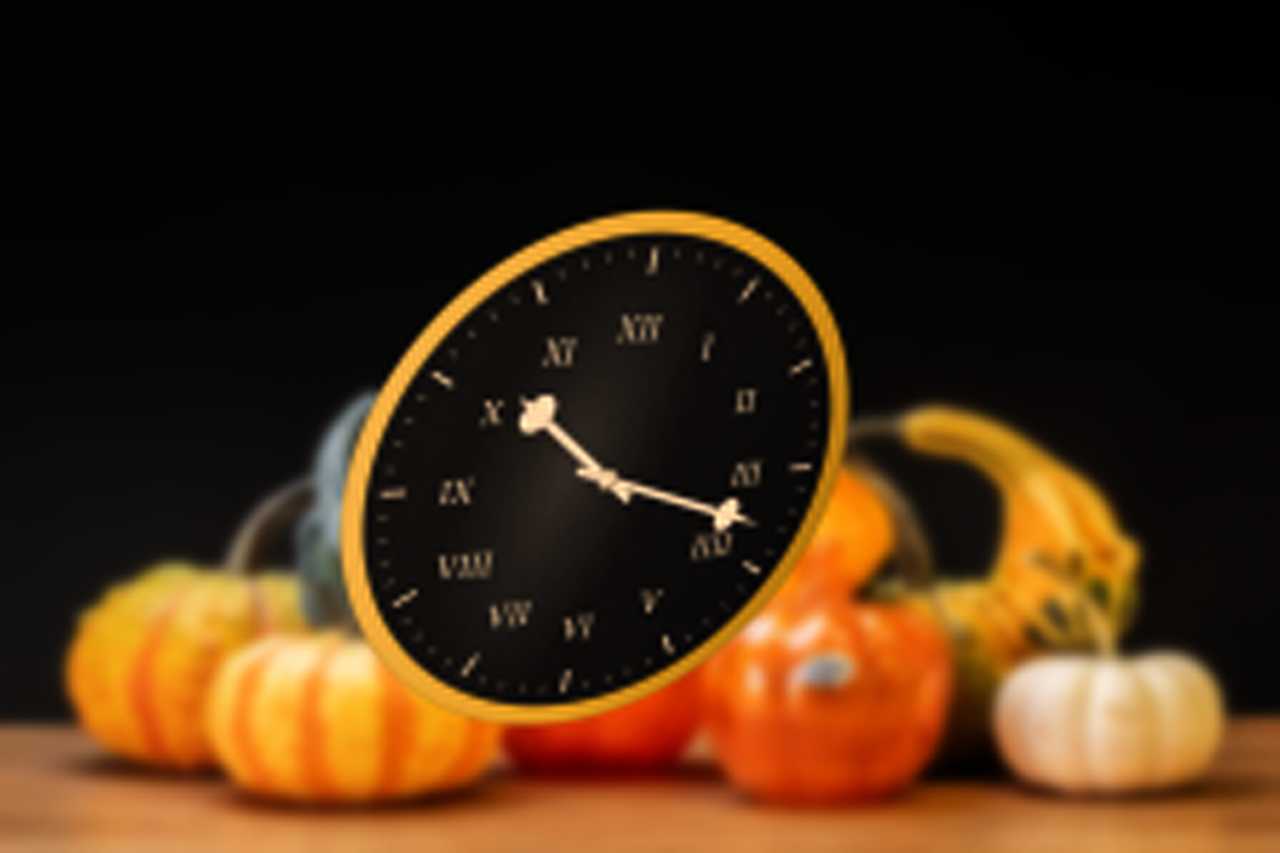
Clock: 10:18
